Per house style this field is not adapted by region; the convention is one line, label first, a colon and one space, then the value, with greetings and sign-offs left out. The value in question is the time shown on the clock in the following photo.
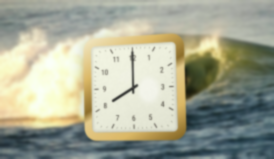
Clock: 8:00
